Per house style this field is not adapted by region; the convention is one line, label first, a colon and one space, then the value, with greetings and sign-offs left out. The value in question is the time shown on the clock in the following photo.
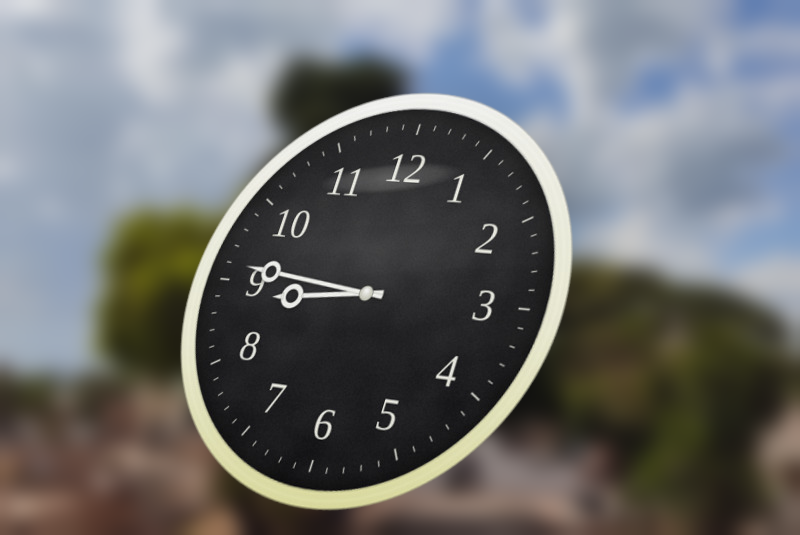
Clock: 8:46
